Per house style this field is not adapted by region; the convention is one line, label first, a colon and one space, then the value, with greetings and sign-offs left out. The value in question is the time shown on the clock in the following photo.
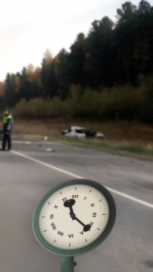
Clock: 11:22
